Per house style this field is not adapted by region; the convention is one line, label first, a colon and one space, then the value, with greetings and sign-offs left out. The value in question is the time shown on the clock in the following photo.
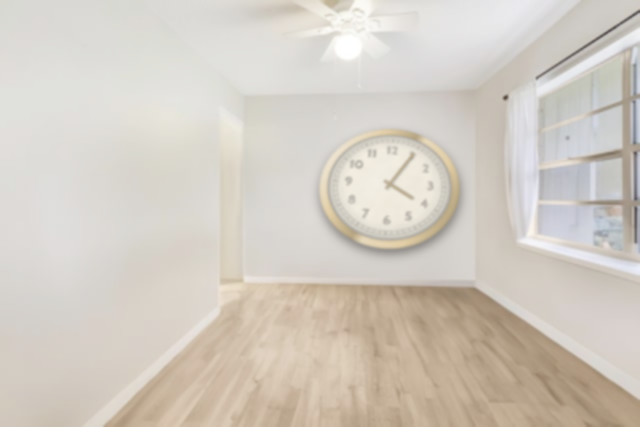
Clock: 4:05
